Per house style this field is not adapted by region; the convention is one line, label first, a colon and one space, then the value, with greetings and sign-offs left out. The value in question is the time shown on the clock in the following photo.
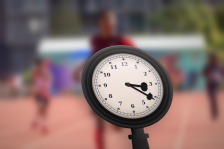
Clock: 3:21
